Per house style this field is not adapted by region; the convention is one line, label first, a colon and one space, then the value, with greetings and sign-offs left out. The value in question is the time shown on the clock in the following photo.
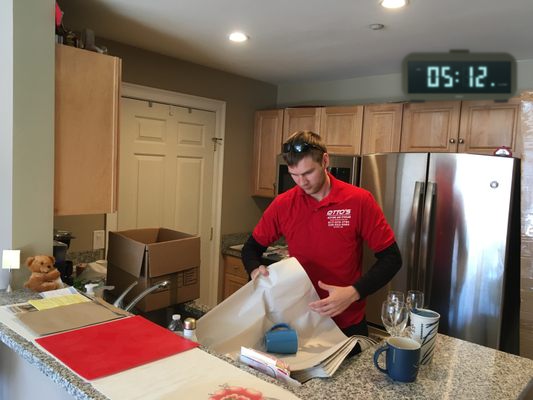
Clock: 5:12
